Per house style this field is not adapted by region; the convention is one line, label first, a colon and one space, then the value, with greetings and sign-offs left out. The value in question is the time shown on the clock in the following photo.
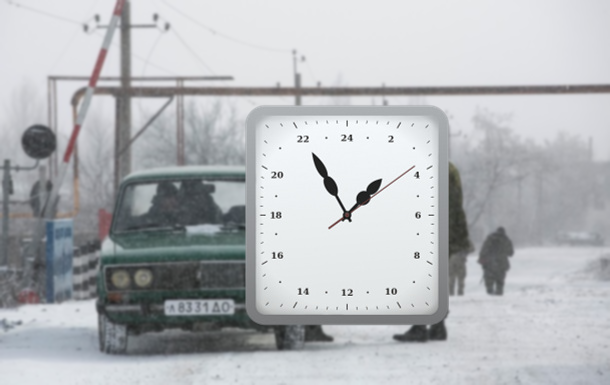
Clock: 2:55:09
